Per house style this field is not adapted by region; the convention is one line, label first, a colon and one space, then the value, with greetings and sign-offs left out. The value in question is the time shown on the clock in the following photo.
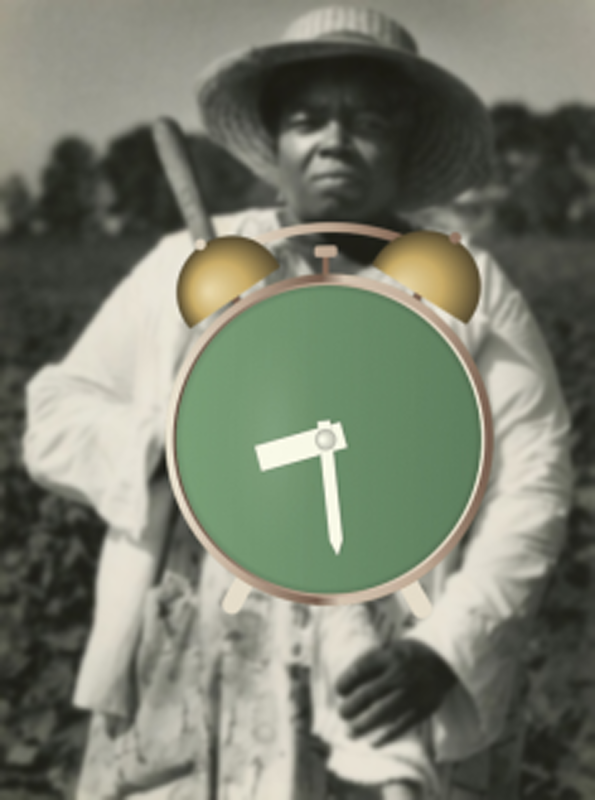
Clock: 8:29
